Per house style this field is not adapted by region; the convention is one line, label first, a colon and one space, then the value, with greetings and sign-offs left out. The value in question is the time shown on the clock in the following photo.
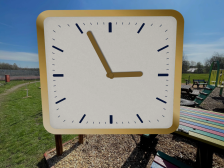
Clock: 2:56
